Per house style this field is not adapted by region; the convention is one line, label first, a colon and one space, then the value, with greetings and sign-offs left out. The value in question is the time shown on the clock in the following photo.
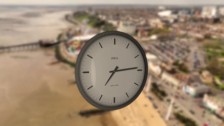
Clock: 7:14
